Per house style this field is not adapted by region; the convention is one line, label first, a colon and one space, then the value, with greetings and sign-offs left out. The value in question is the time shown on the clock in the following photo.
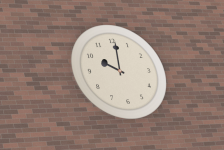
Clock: 10:01
